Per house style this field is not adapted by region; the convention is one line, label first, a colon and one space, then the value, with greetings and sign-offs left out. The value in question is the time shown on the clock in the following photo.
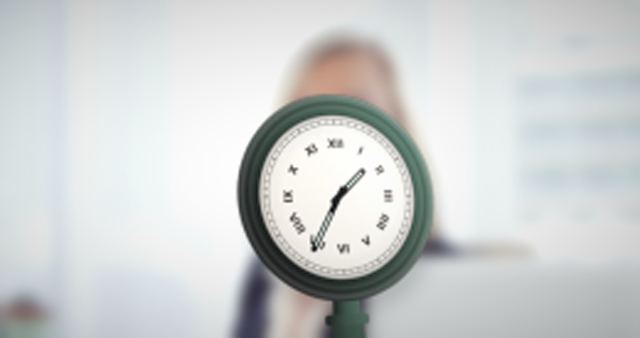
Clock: 1:35
